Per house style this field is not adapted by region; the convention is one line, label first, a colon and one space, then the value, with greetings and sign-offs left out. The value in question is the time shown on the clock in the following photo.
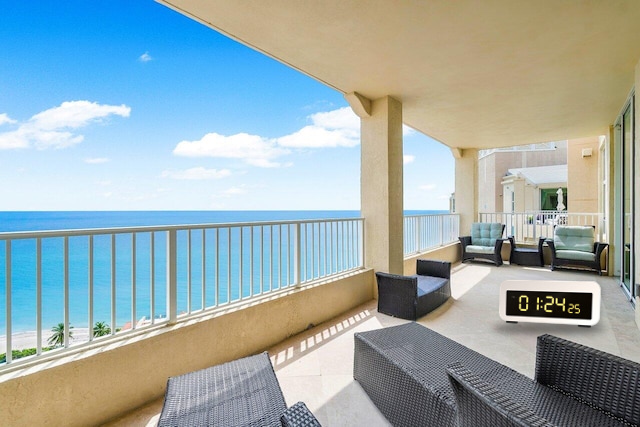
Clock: 1:24:25
